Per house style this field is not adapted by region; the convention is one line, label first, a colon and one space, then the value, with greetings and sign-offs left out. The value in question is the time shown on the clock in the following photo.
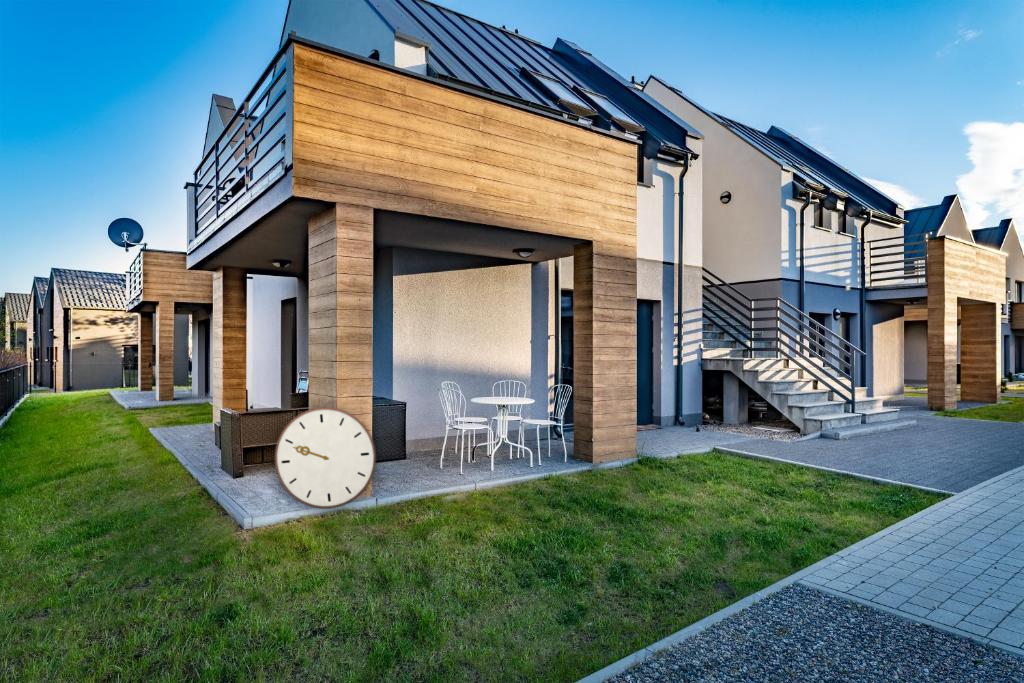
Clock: 9:49
